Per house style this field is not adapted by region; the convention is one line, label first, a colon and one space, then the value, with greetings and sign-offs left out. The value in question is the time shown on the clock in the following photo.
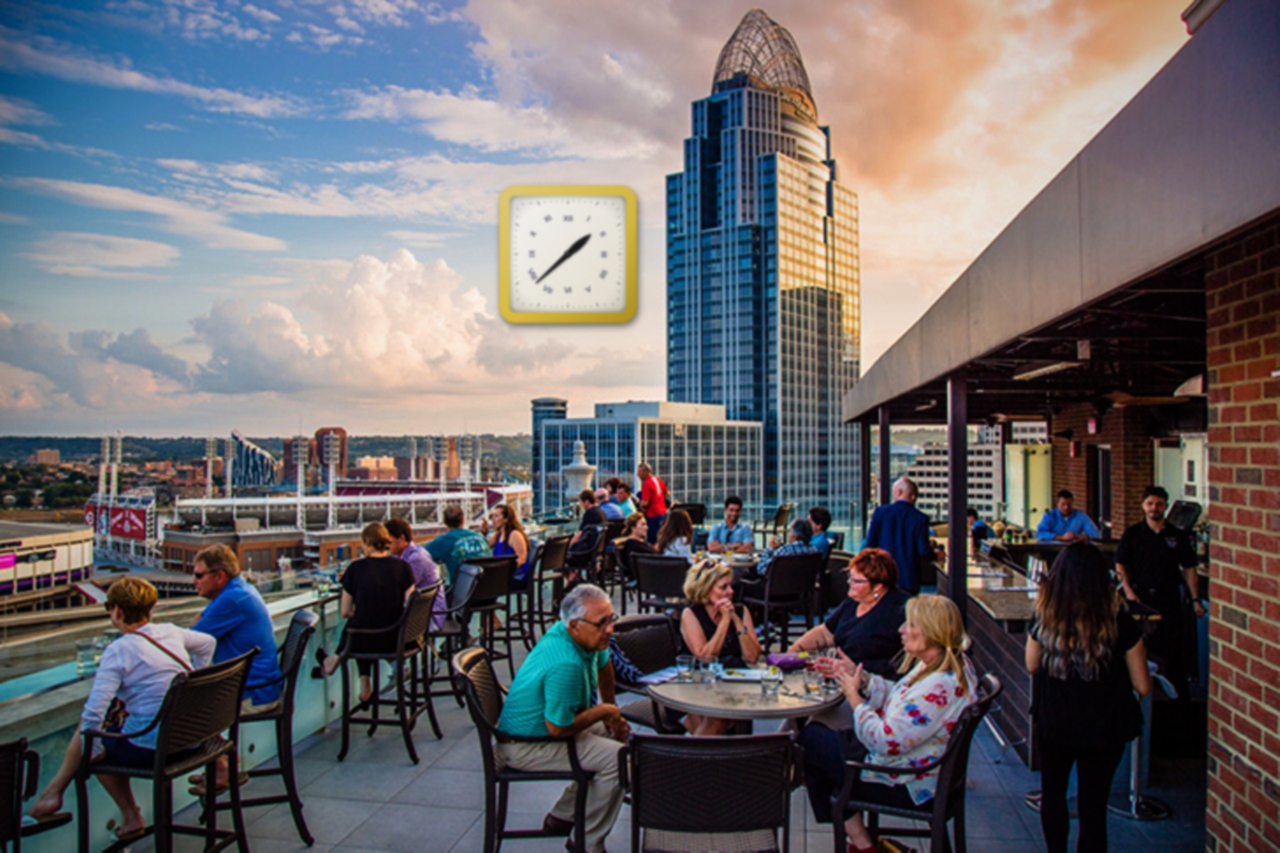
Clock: 1:38
